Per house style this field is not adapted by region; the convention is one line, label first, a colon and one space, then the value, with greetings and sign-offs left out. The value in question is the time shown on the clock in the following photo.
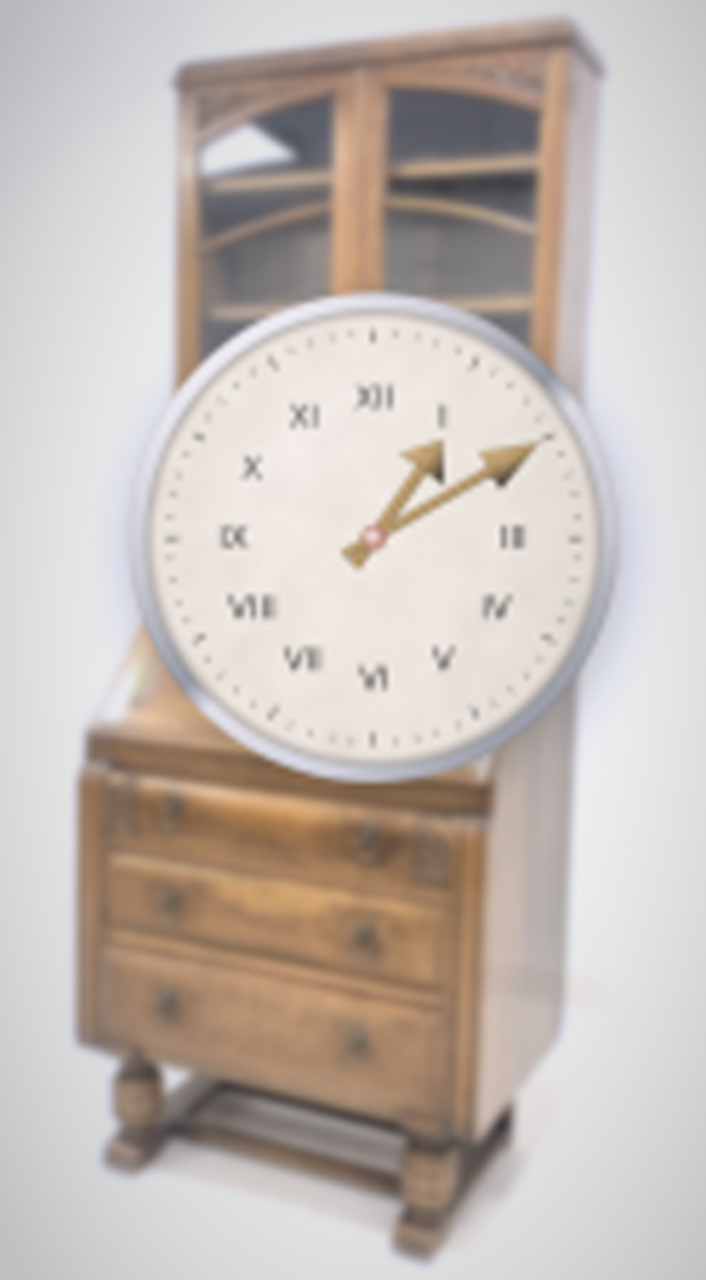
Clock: 1:10
